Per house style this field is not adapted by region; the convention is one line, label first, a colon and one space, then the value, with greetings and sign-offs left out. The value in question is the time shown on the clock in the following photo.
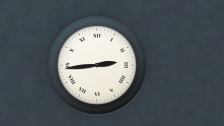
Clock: 2:44
